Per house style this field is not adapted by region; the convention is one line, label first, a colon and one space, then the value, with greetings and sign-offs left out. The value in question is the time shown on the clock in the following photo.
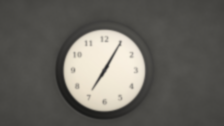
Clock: 7:05
